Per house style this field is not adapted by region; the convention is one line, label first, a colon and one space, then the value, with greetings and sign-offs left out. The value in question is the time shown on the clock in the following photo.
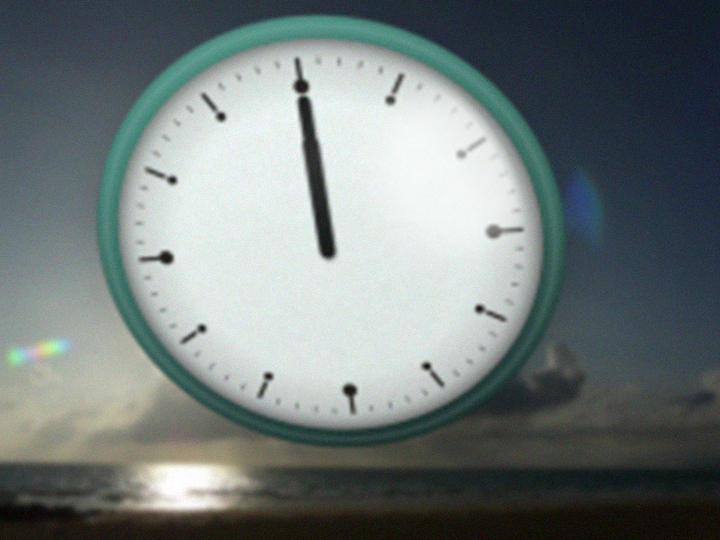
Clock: 12:00
